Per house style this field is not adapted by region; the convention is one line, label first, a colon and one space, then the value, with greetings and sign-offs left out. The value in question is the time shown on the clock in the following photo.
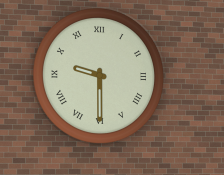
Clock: 9:30
